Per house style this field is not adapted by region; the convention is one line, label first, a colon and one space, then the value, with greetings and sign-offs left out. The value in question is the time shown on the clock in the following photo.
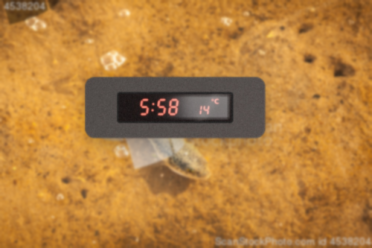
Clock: 5:58
